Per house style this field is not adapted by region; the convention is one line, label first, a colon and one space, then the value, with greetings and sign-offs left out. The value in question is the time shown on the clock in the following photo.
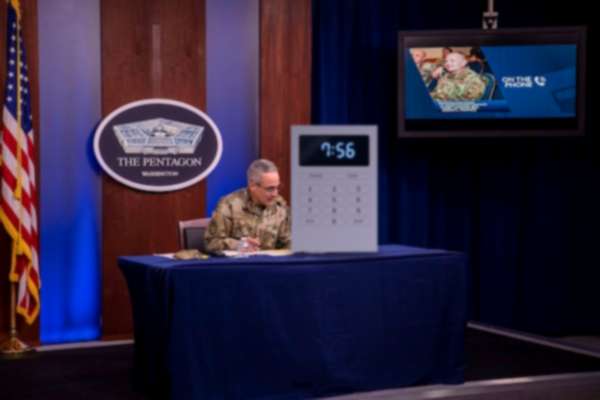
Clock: 7:56
